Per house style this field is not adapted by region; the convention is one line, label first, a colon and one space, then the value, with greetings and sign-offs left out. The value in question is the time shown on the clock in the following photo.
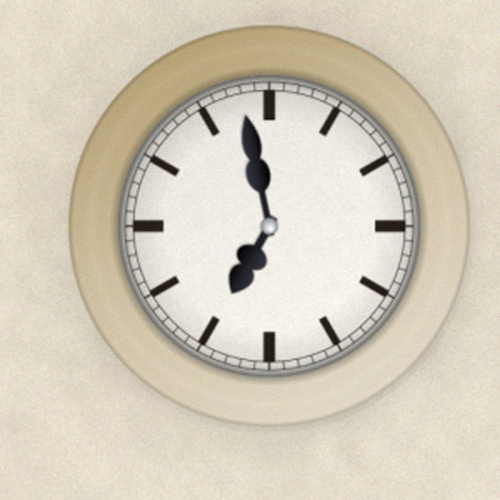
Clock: 6:58
